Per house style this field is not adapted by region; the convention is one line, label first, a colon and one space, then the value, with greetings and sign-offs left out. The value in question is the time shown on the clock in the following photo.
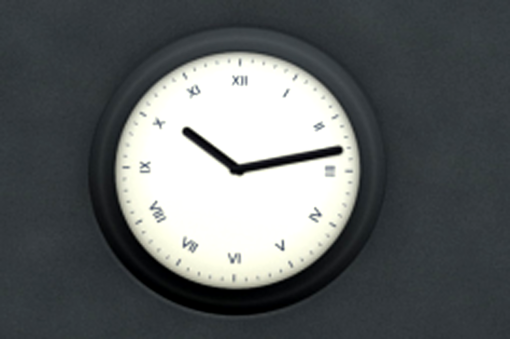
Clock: 10:13
